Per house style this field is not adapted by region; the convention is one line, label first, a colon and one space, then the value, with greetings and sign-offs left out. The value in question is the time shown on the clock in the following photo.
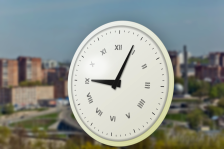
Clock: 9:04
